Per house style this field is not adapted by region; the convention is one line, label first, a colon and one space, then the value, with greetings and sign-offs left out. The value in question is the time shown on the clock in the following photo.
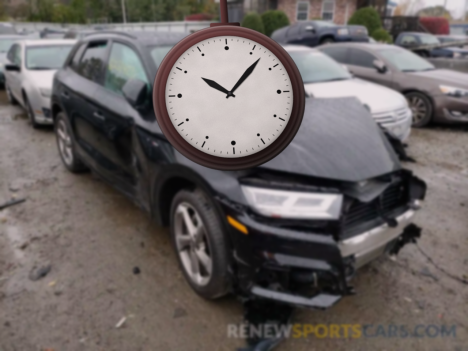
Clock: 10:07
